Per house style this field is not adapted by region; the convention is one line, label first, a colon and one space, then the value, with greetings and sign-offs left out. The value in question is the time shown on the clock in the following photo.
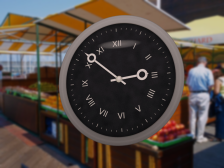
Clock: 2:52
